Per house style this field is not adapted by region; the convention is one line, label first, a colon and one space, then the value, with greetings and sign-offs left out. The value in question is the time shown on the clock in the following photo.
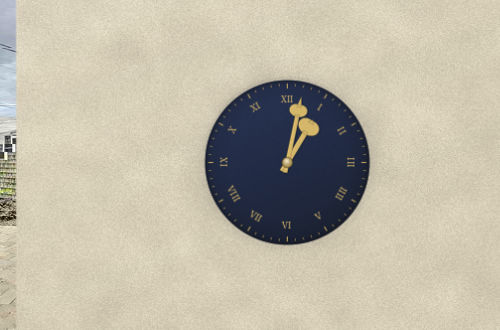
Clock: 1:02
